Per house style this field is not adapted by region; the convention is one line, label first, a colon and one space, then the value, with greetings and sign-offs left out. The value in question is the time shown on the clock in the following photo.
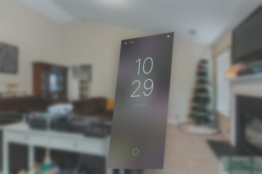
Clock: 10:29
